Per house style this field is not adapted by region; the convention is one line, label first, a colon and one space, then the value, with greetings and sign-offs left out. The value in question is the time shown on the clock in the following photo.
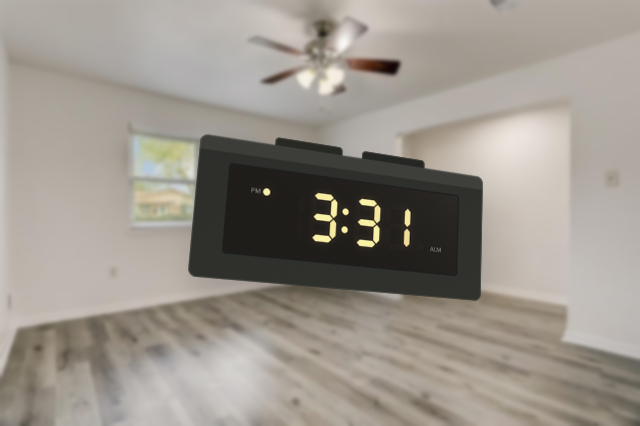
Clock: 3:31
